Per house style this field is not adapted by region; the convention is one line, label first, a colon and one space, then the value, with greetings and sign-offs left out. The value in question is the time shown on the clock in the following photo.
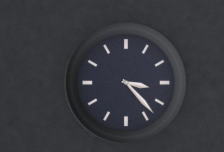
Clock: 3:23
